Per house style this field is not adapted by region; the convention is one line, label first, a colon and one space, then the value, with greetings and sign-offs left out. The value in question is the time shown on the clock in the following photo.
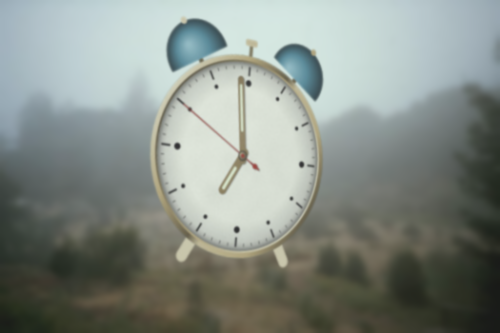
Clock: 6:58:50
